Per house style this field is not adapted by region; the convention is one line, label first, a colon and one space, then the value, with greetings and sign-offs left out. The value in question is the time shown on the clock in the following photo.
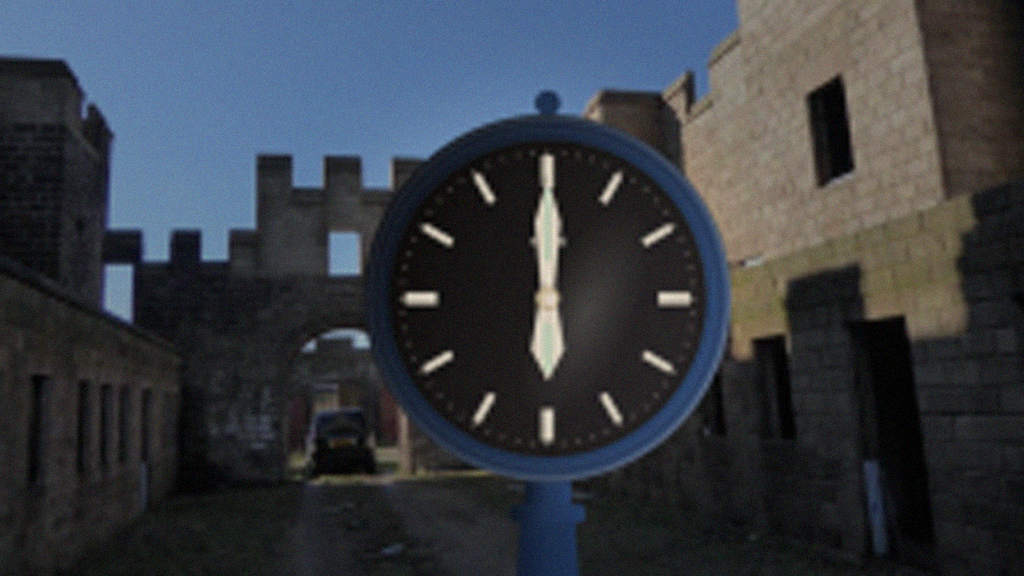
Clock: 6:00
